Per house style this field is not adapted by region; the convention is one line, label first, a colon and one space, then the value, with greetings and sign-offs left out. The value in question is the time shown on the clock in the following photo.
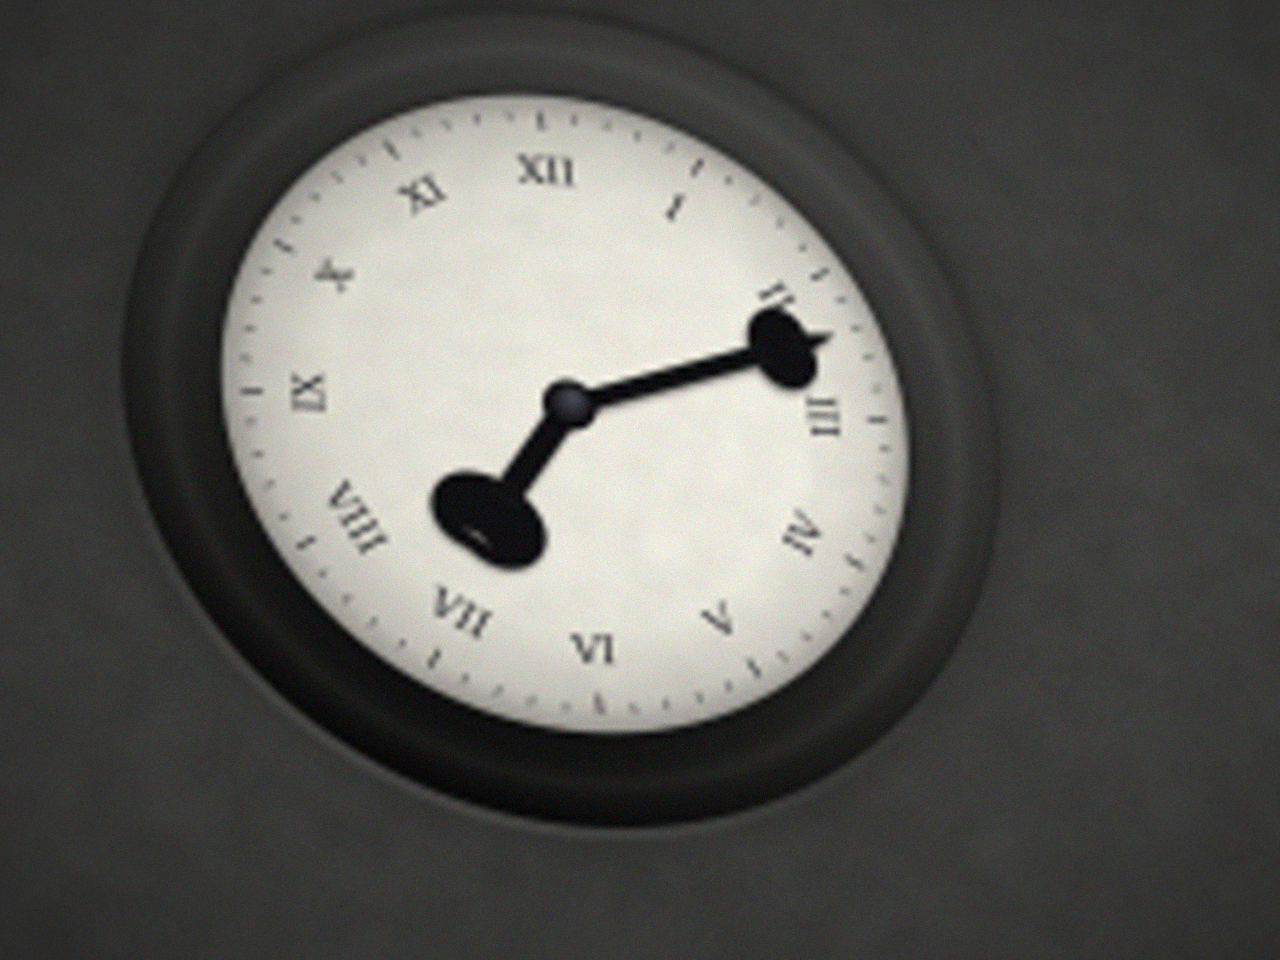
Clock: 7:12
